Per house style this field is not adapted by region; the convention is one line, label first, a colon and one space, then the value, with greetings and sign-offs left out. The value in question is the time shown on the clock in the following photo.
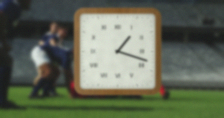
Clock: 1:18
